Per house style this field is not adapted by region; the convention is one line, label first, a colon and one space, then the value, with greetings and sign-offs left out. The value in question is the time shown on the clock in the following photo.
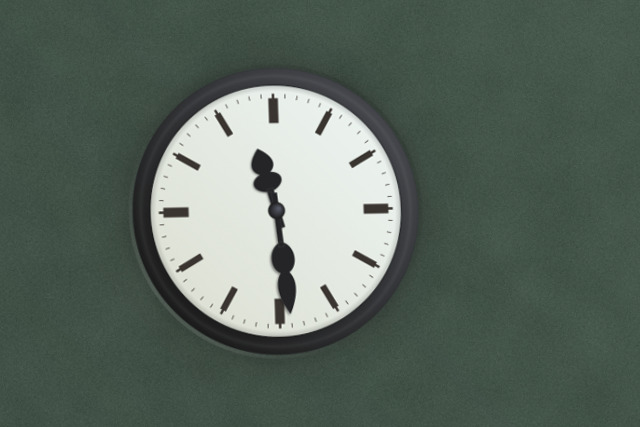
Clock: 11:29
